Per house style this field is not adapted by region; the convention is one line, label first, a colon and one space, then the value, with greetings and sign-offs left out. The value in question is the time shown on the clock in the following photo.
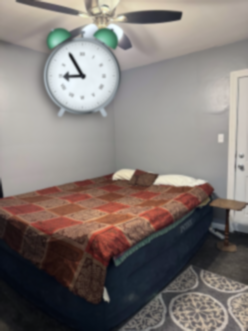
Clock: 8:55
